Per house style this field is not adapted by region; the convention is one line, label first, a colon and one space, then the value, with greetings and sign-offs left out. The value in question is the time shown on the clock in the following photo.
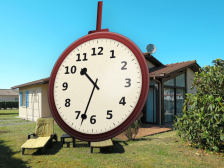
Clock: 10:33
